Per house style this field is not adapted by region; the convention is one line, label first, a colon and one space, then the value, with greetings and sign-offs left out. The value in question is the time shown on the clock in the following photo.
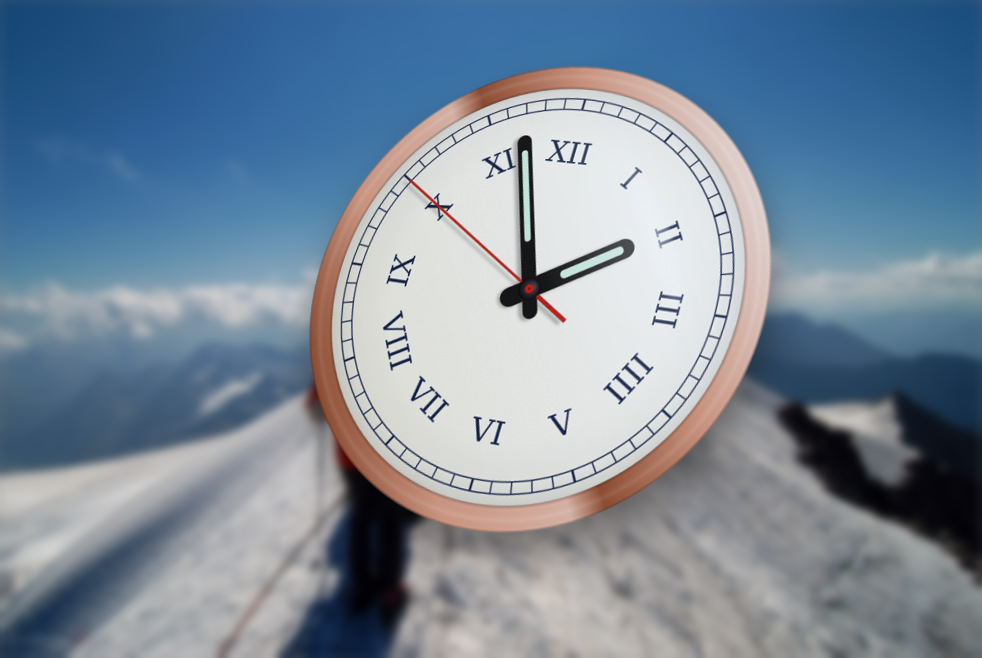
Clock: 1:56:50
